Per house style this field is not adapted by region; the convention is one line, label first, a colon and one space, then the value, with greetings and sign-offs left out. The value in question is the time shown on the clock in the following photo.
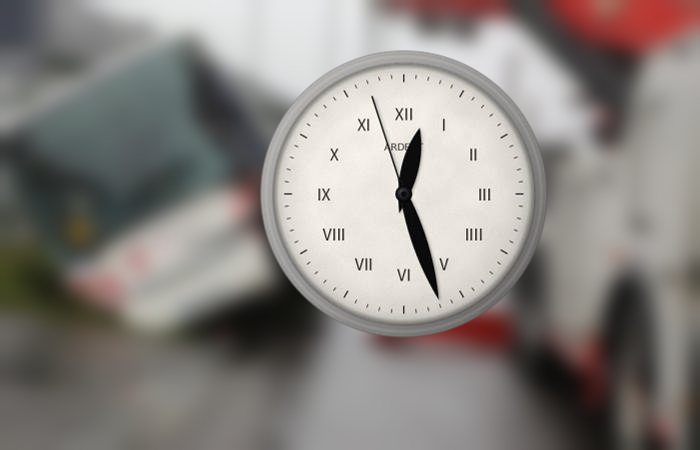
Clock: 12:26:57
